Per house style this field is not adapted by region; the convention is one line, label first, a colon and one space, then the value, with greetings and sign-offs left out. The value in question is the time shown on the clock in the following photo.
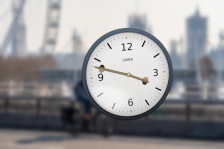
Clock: 3:48
